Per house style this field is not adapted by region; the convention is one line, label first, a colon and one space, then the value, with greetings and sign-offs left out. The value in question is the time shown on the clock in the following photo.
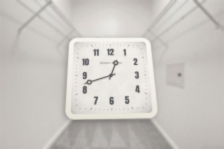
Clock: 12:42
